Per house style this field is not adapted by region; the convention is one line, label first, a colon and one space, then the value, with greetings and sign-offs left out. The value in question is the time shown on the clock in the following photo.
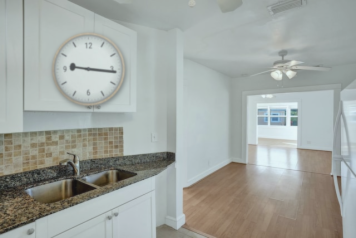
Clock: 9:16
